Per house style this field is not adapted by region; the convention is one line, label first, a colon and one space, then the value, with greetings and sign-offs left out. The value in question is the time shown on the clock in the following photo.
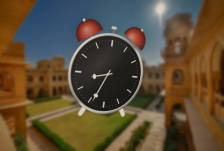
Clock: 8:34
